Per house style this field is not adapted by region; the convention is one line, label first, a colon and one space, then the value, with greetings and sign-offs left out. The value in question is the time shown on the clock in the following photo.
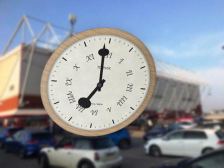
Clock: 6:59
